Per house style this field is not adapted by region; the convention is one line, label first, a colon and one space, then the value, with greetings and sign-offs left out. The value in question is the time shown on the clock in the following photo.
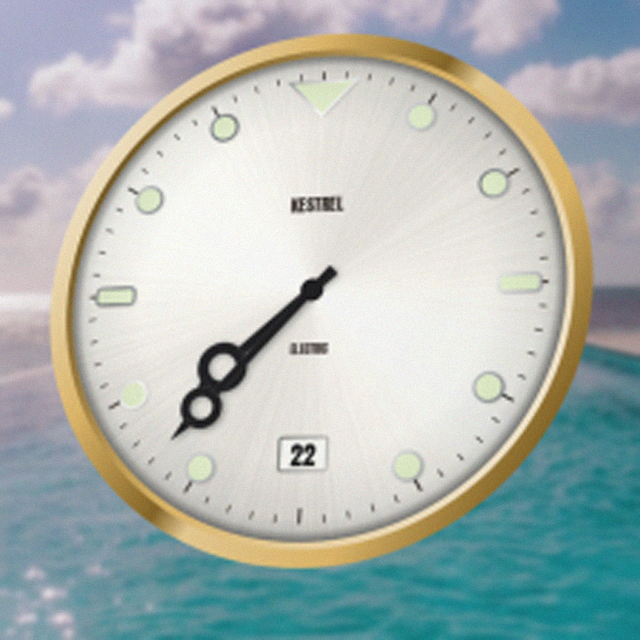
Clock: 7:37
